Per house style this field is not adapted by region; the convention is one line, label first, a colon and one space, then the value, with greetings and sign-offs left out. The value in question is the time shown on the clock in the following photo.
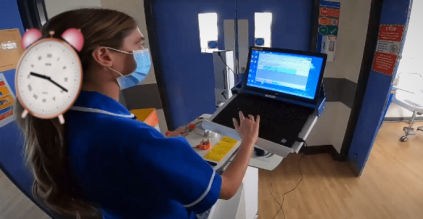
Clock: 9:19
